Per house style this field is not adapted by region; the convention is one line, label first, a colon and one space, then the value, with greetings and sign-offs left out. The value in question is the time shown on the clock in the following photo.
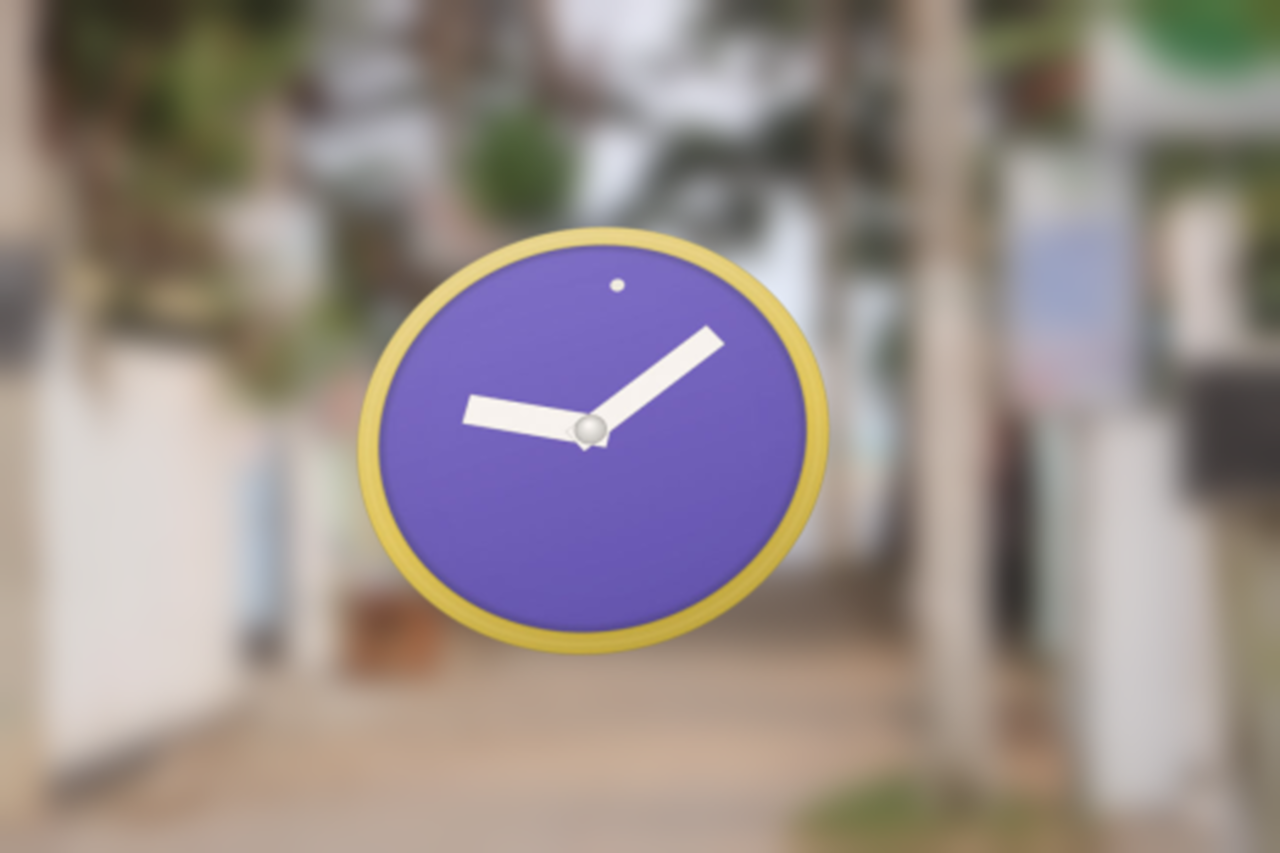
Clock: 9:07
